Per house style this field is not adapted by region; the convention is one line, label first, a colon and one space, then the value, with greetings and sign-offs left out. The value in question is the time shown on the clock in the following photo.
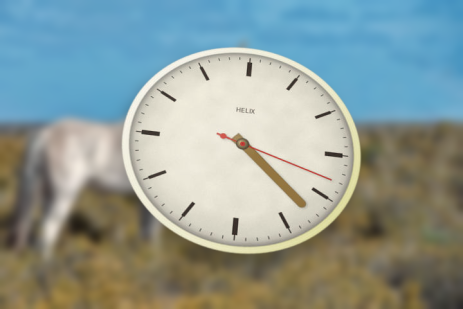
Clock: 4:22:18
